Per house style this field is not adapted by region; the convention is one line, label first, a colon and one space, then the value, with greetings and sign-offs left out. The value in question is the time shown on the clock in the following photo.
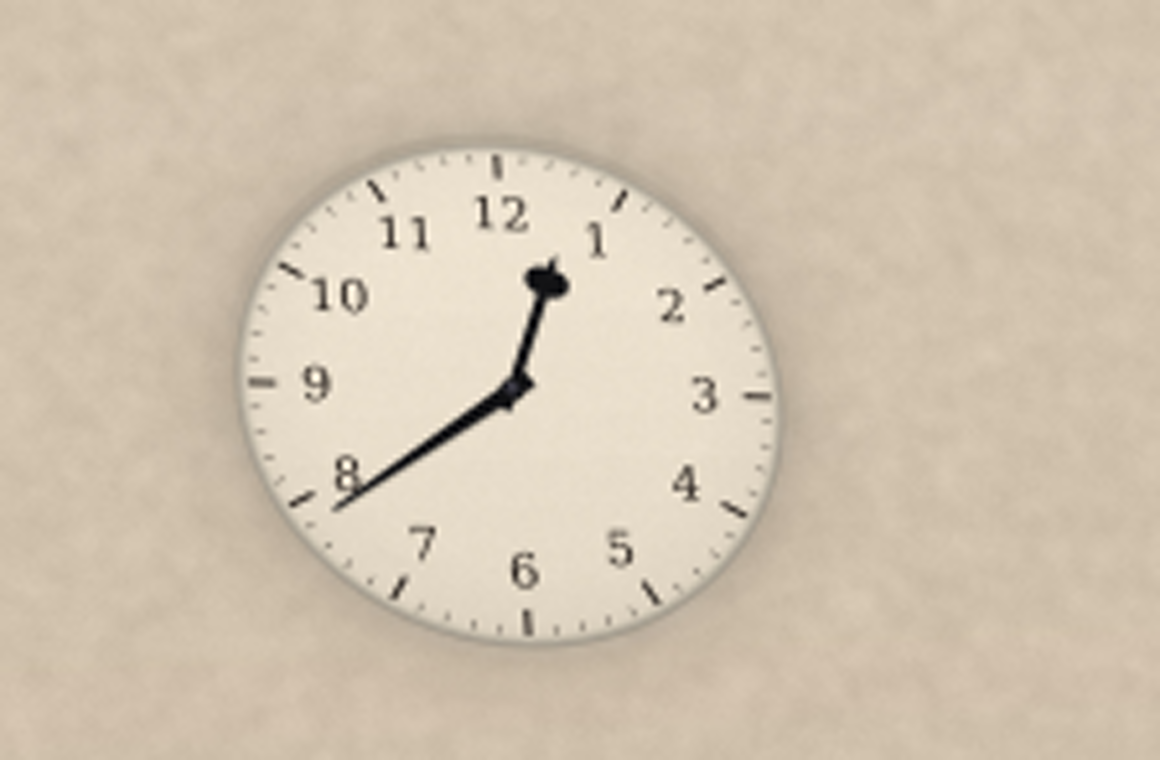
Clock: 12:39
